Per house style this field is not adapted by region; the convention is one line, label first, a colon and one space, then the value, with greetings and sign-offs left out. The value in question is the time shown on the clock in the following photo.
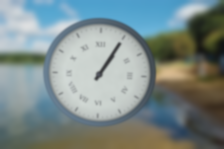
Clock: 1:05
